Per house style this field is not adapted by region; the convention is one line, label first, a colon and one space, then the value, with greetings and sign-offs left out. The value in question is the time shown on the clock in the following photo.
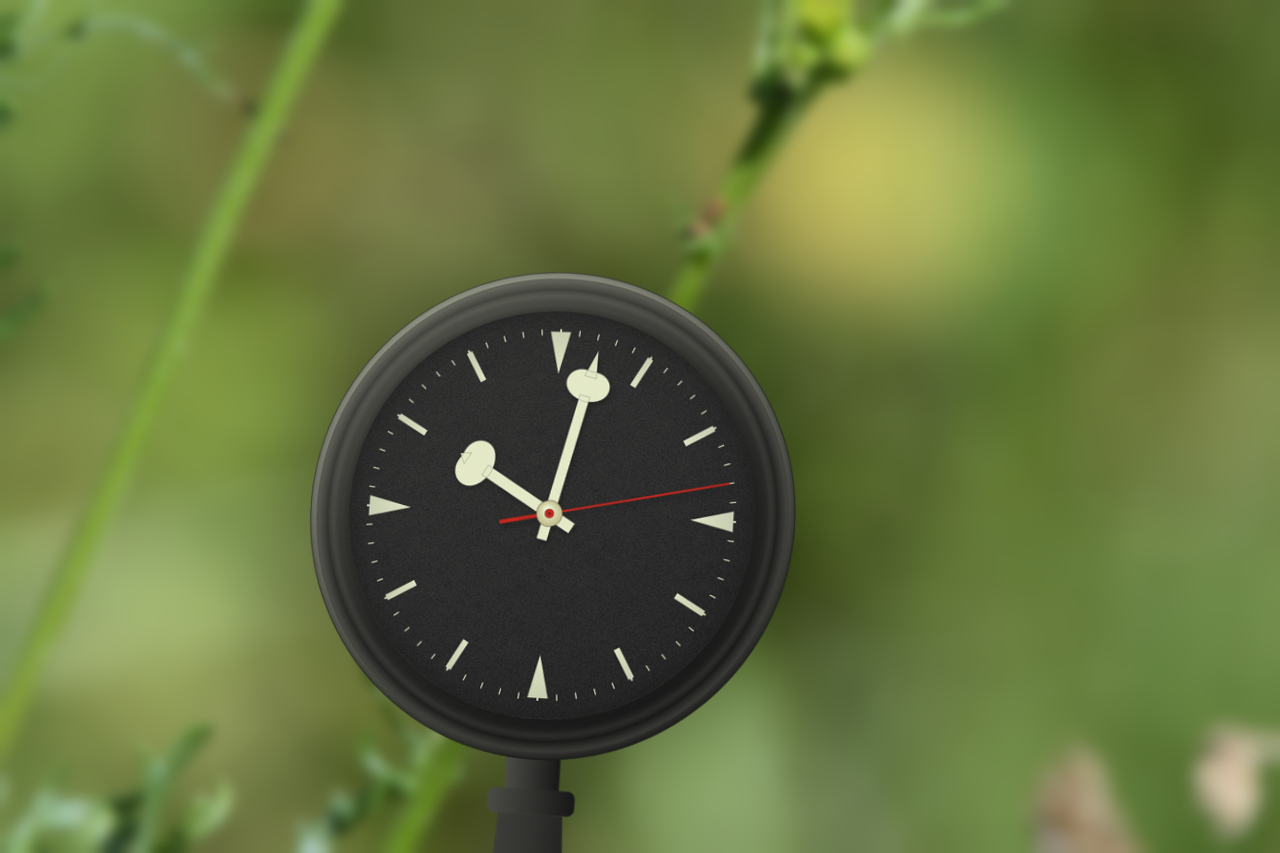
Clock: 10:02:13
